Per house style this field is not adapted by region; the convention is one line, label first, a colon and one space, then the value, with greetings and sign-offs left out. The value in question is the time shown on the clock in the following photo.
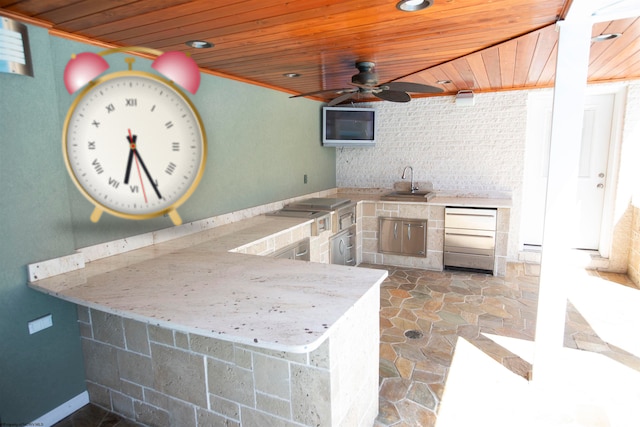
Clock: 6:25:28
